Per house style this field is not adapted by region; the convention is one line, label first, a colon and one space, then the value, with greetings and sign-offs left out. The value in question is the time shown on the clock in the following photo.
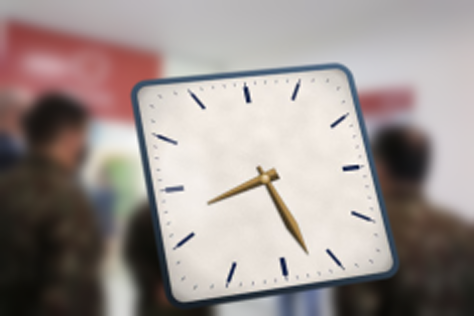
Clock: 8:27
